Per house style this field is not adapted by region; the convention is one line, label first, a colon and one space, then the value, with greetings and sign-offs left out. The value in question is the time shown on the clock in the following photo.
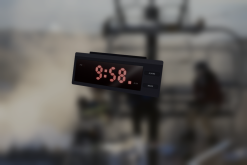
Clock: 9:58
